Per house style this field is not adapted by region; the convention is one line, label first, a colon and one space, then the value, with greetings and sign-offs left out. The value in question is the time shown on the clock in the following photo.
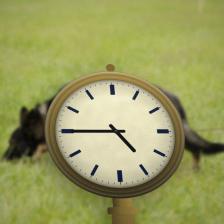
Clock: 4:45
